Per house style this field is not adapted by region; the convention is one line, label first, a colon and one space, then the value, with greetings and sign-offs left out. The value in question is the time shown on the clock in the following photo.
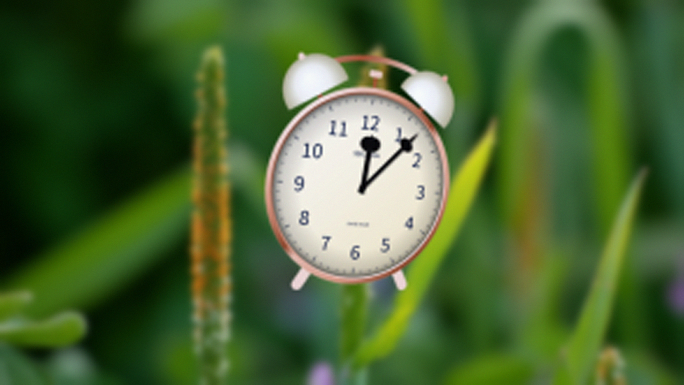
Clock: 12:07
